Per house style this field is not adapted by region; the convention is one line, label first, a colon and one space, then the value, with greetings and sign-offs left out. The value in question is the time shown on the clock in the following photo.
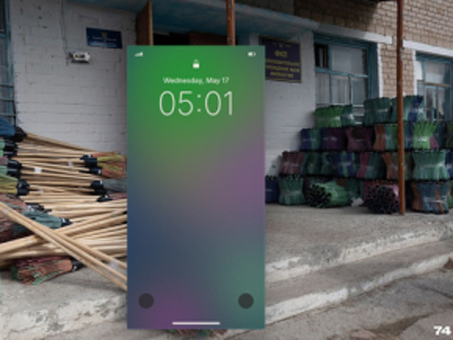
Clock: 5:01
